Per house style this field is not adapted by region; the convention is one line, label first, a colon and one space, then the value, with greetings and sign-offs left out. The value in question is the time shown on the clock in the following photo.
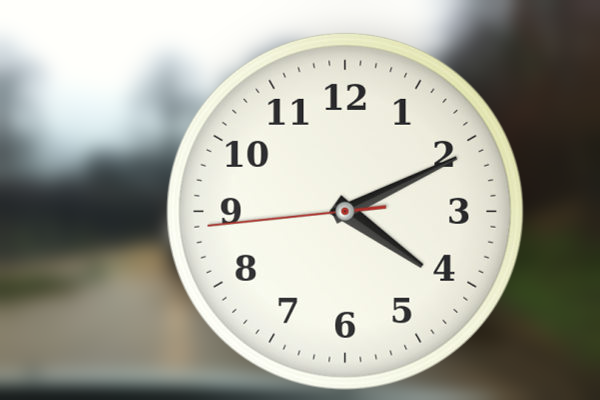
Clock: 4:10:44
